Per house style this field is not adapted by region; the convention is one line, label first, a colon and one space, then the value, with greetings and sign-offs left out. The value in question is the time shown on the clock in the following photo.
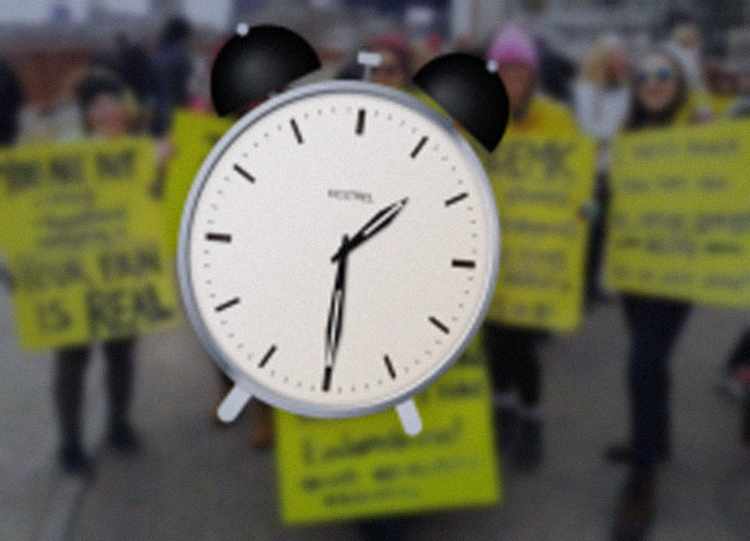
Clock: 1:30
